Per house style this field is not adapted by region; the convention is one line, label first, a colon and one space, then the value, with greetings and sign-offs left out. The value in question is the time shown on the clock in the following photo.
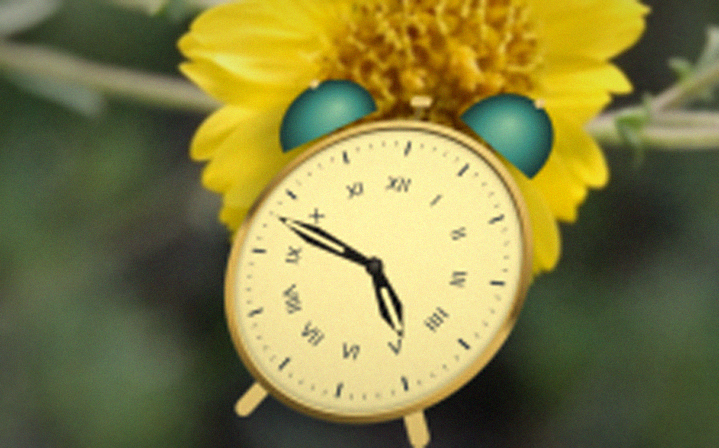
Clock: 4:48
